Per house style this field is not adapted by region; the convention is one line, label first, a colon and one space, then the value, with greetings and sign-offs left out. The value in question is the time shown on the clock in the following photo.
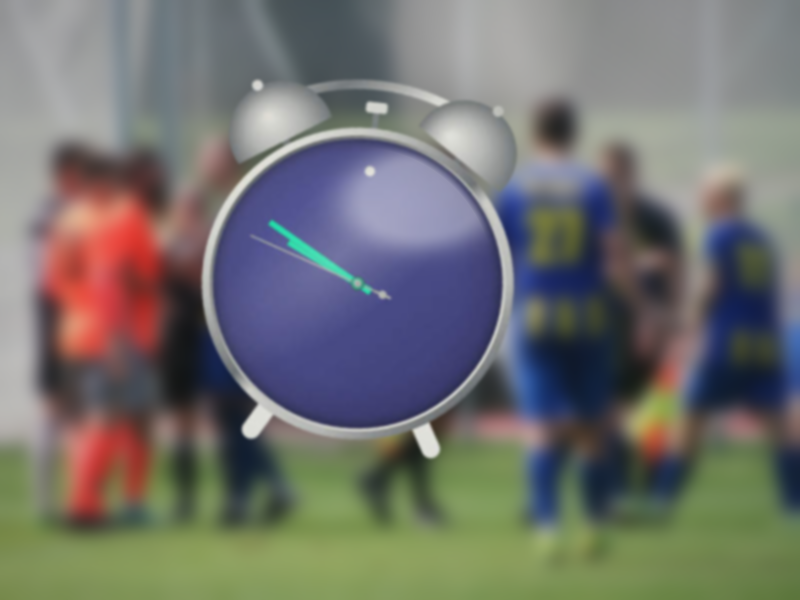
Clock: 9:49:48
